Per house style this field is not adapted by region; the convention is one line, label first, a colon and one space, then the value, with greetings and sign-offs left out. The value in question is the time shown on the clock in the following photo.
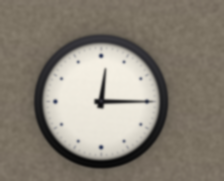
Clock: 12:15
